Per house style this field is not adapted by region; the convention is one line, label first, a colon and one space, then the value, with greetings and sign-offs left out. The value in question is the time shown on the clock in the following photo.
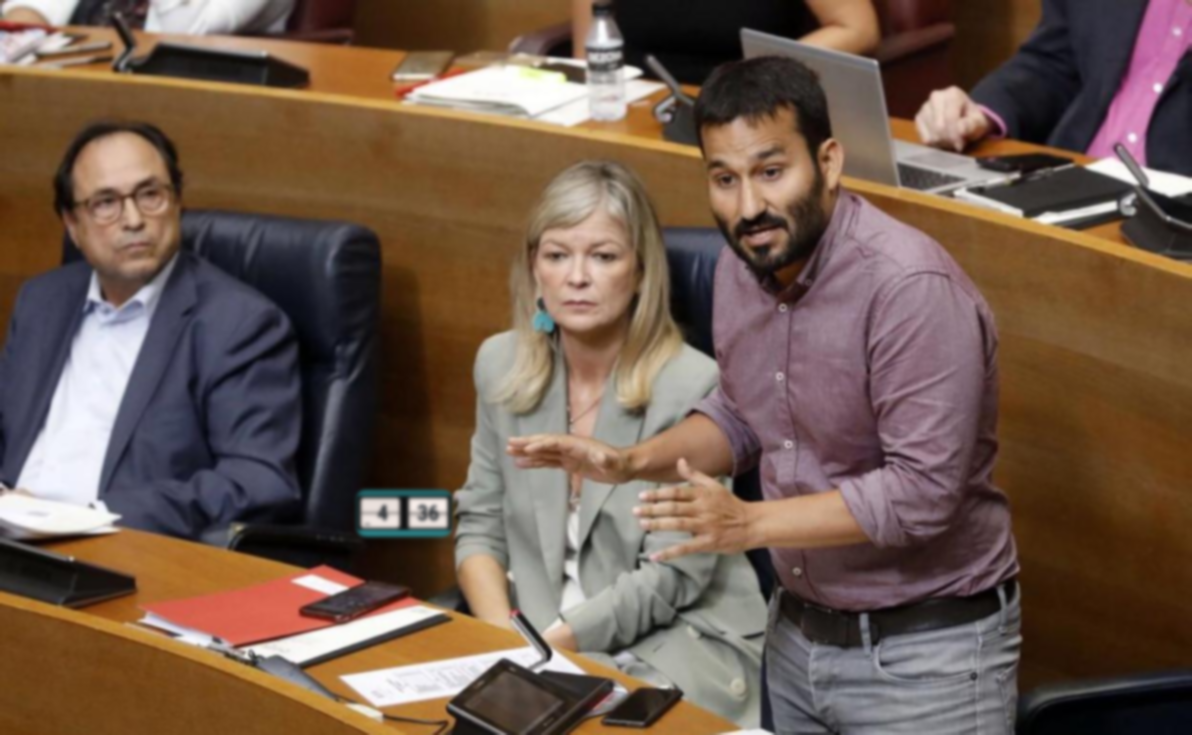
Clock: 4:36
